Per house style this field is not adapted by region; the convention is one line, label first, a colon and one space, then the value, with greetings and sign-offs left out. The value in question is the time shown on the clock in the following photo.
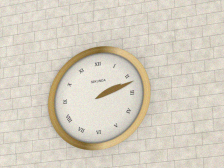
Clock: 2:12
